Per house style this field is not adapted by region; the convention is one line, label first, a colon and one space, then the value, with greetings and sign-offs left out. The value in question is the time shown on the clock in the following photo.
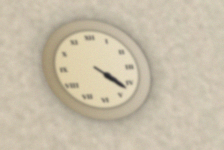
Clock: 4:22
